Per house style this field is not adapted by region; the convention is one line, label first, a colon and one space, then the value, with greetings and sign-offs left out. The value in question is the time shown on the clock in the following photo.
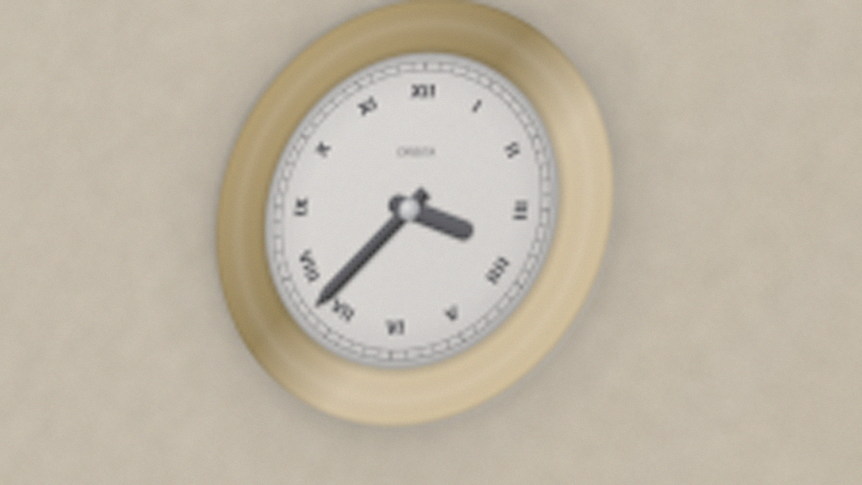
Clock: 3:37
